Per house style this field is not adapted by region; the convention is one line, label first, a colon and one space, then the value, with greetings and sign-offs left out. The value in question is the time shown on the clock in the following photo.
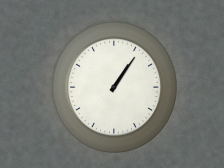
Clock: 1:06
